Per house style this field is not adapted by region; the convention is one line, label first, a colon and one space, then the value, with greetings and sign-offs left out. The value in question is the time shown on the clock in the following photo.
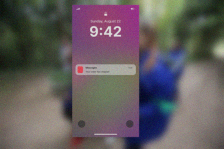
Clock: 9:42
